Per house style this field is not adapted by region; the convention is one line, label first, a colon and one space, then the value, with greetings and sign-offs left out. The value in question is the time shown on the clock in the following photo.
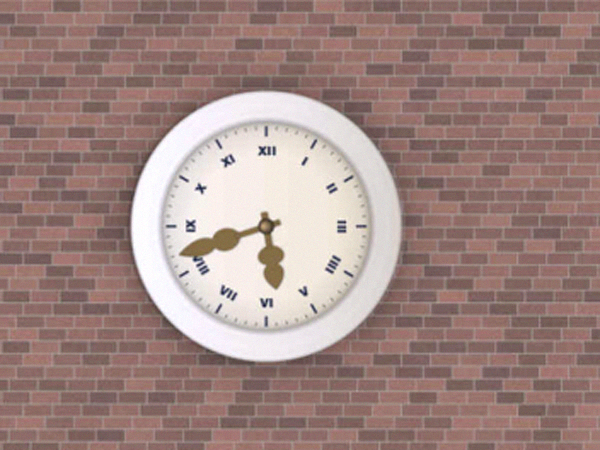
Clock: 5:42
